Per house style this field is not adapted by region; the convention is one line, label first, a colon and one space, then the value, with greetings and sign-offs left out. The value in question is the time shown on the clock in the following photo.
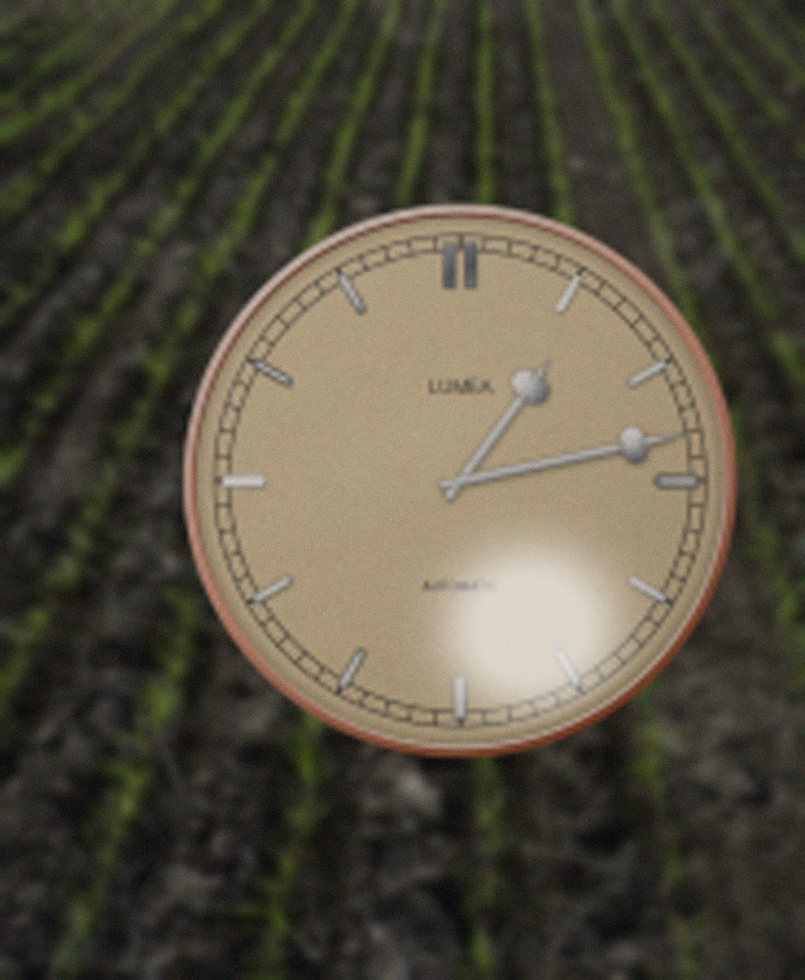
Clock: 1:13
